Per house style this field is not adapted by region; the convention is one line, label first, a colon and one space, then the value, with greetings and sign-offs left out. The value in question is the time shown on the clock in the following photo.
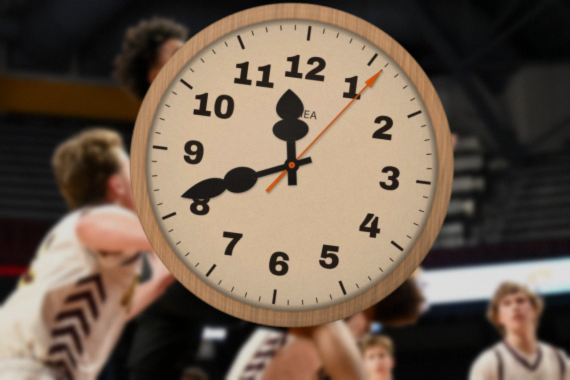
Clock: 11:41:06
